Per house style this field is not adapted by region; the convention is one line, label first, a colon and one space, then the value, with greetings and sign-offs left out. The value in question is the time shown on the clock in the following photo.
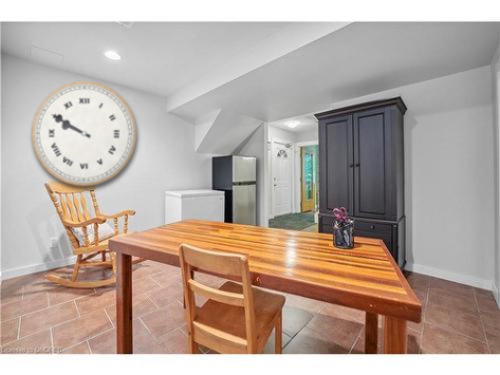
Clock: 9:50
